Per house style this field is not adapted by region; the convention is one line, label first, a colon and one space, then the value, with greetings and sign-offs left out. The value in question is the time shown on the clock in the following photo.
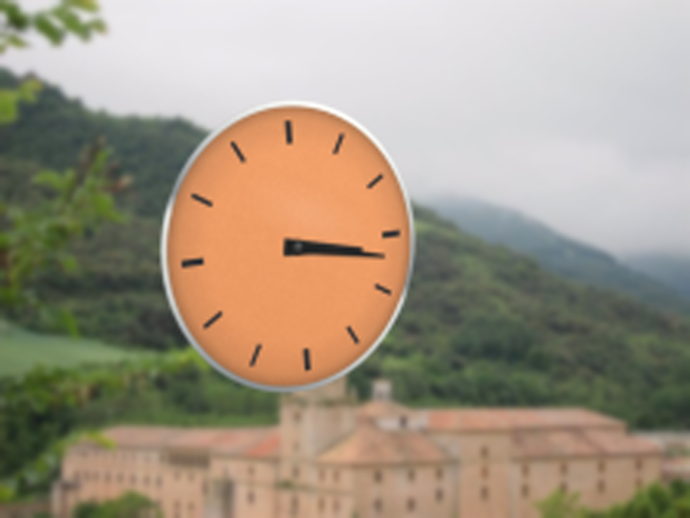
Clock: 3:17
